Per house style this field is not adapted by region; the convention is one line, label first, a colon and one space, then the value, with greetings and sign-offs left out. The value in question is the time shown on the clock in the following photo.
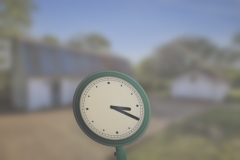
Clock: 3:20
